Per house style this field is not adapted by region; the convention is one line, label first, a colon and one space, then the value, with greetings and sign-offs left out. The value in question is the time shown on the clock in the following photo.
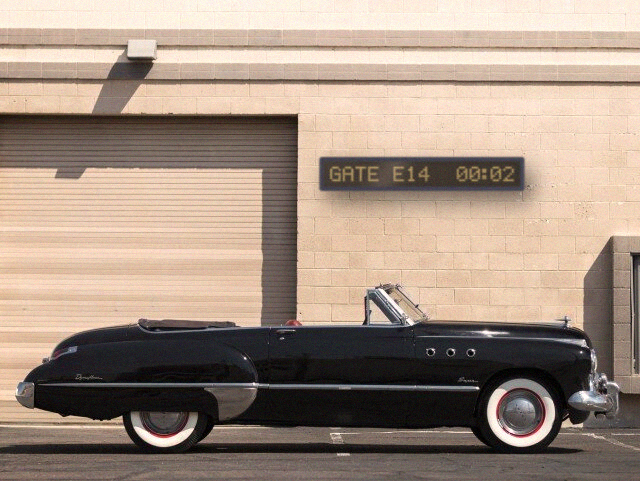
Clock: 0:02
